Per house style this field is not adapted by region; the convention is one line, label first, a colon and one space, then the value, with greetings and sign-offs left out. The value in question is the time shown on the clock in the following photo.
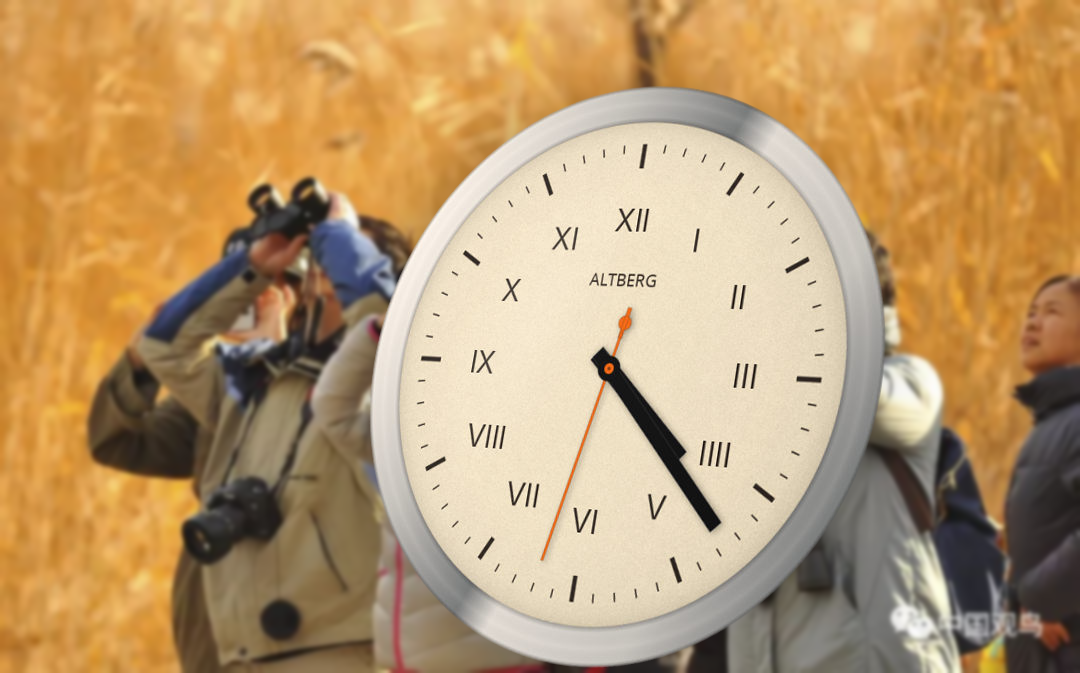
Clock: 4:22:32
